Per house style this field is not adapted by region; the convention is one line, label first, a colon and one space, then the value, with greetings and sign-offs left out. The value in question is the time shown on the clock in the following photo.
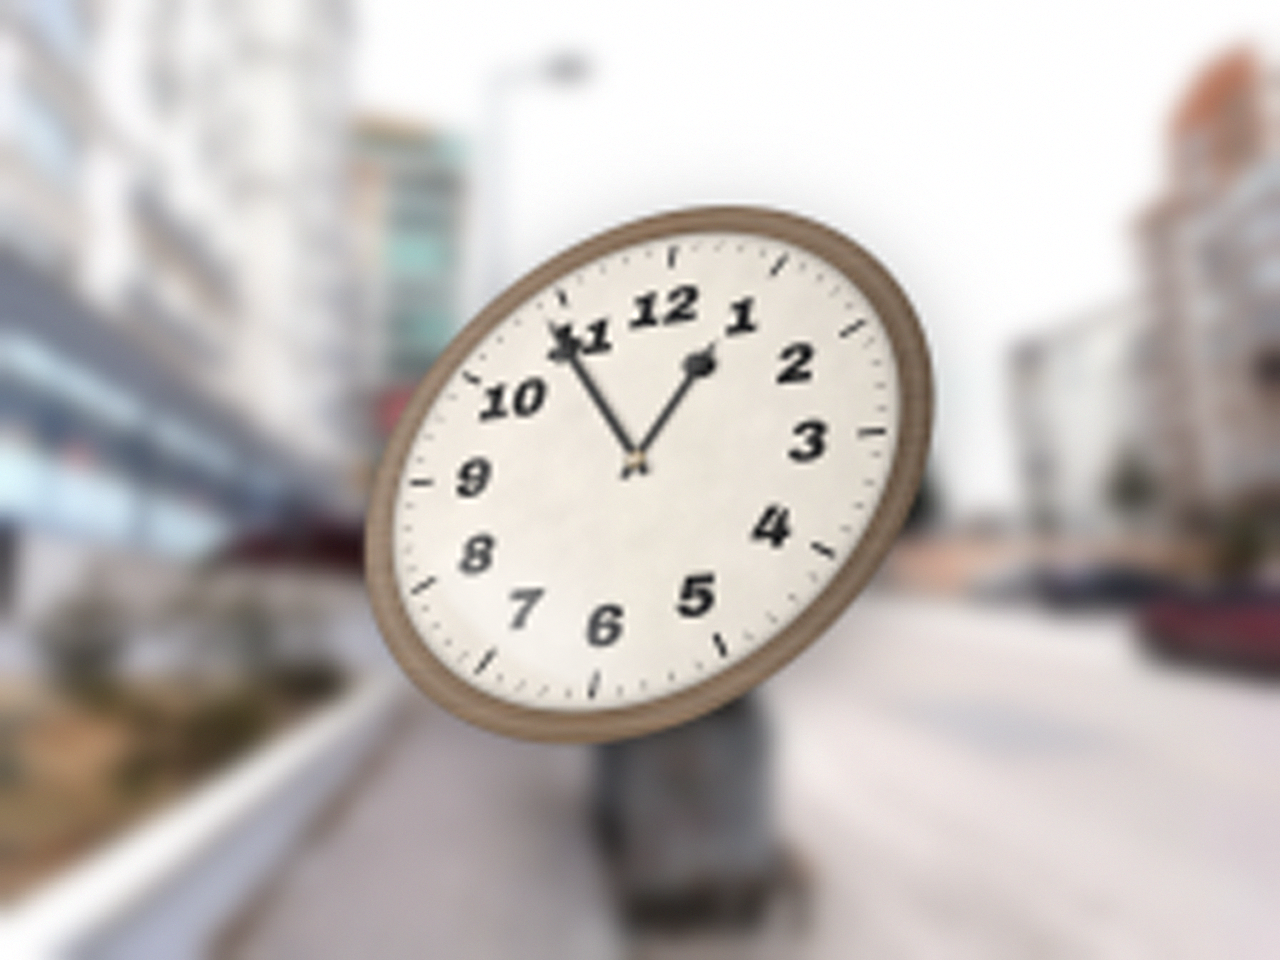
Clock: 12:54
